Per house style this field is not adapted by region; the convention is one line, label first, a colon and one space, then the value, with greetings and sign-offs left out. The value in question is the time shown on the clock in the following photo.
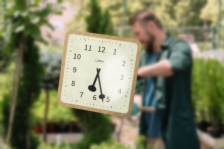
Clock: 6:27
